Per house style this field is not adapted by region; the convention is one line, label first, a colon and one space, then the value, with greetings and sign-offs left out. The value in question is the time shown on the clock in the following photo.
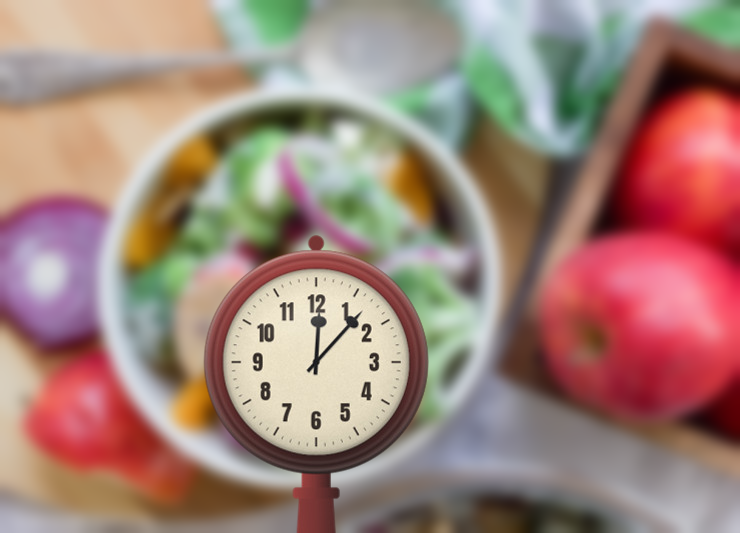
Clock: 12:07
